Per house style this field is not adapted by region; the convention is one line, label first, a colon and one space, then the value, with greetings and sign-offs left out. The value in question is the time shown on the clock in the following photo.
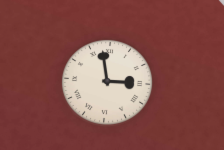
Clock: 2:58
